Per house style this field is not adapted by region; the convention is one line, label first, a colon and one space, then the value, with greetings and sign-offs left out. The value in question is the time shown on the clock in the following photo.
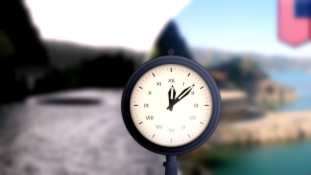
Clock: 12:08
